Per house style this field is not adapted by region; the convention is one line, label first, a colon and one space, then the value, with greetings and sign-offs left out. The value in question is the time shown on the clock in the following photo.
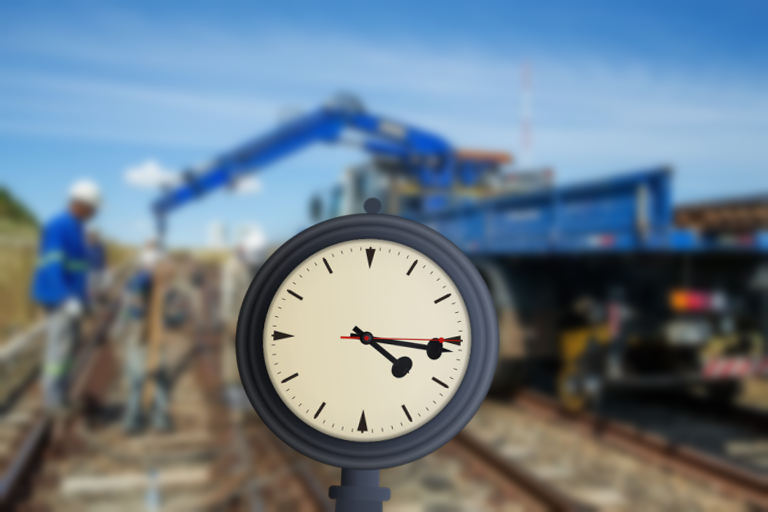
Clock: 4:16:15
